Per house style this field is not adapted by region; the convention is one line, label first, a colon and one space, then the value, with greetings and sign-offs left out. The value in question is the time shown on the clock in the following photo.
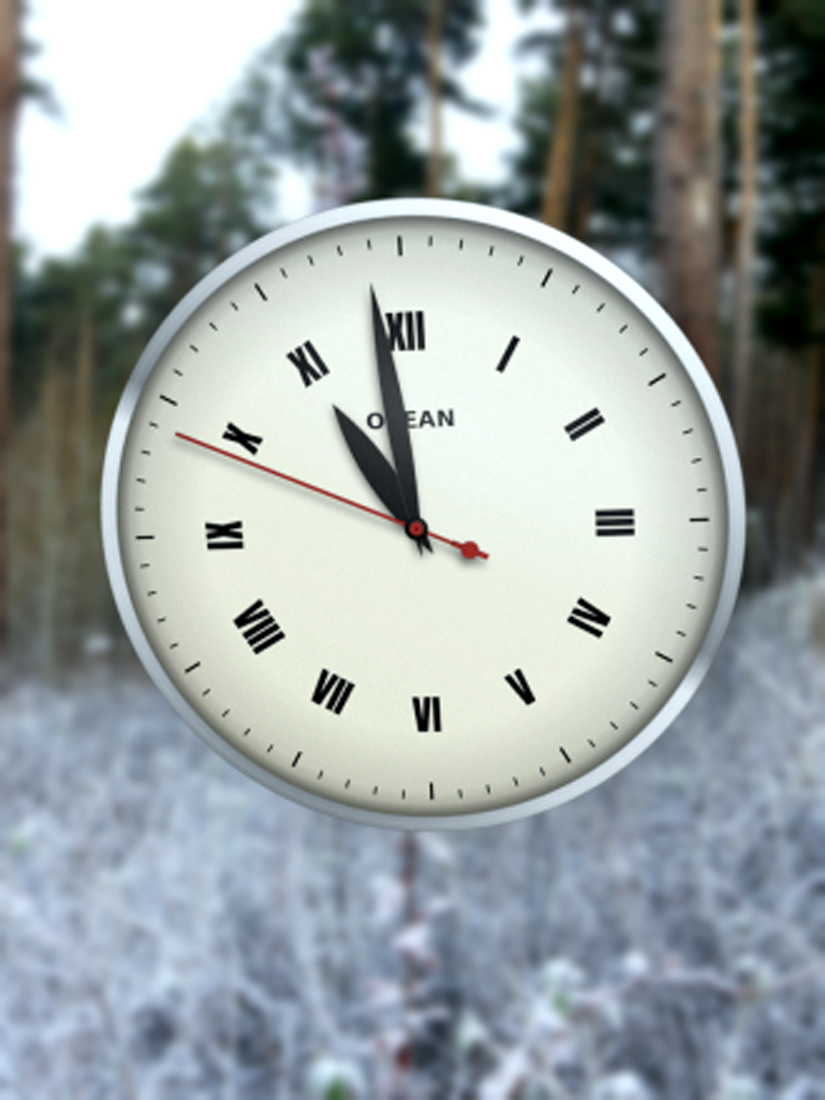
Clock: 10:58:49
